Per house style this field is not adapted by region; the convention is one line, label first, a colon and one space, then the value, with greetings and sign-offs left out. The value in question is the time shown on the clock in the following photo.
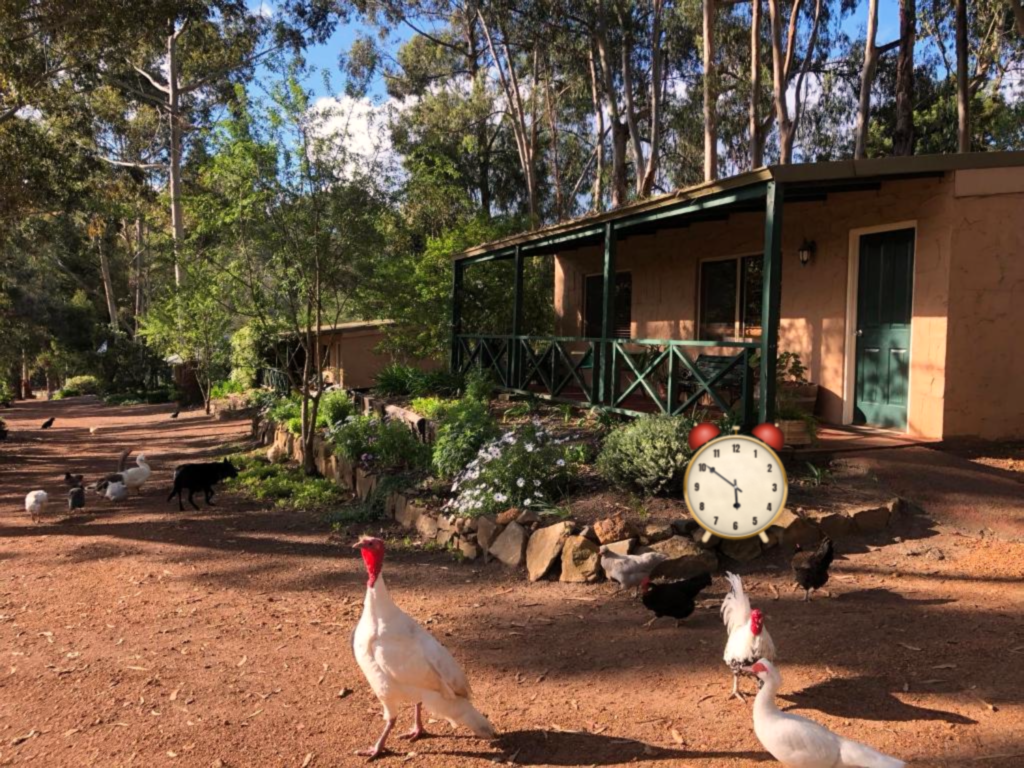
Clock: 5:51
